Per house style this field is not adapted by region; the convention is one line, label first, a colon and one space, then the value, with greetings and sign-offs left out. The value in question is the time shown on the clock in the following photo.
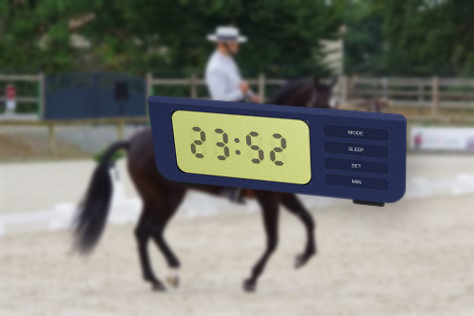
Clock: 23:52
